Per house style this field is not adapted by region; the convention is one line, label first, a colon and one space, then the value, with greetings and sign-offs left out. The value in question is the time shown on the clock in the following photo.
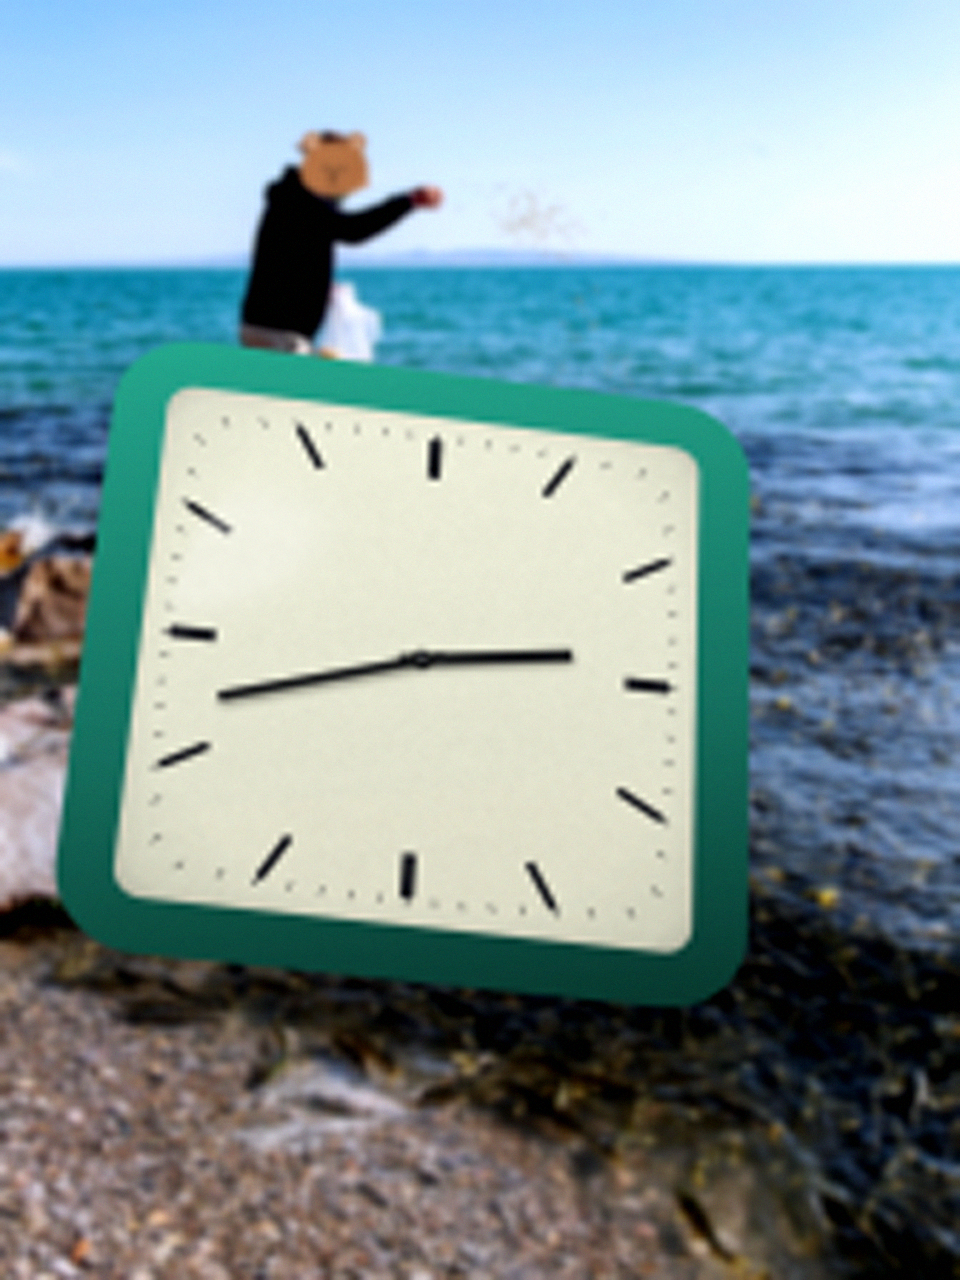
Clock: 2:42
